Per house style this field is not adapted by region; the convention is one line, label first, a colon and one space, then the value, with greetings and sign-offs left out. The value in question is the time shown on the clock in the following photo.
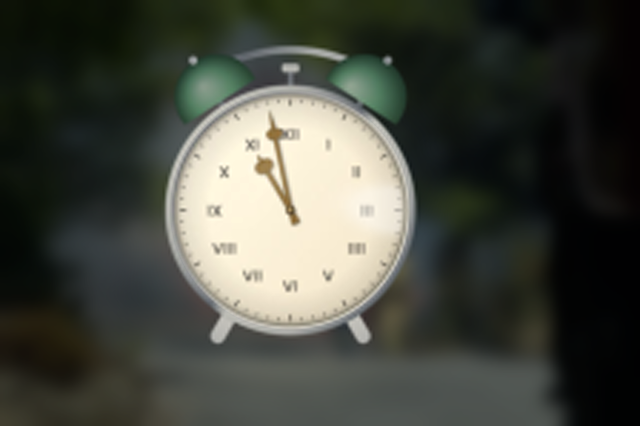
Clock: 10:58
